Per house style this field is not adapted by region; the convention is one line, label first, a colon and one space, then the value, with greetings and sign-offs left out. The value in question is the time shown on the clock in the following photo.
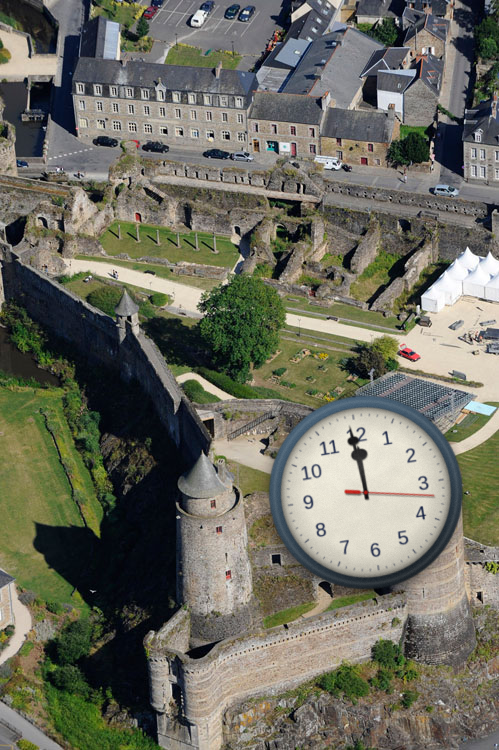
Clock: 11:59:17
